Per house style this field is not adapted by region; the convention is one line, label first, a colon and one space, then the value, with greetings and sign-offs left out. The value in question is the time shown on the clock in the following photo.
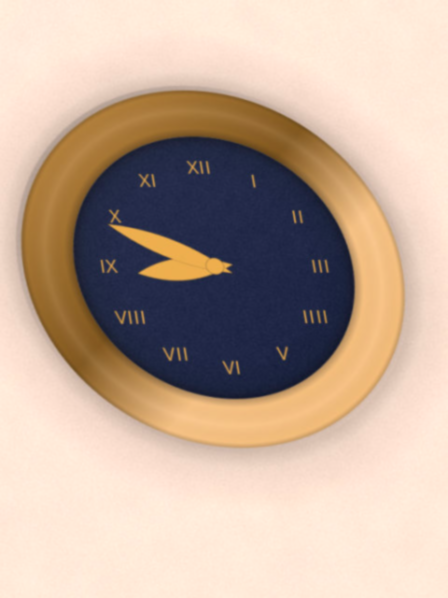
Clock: 8:49
